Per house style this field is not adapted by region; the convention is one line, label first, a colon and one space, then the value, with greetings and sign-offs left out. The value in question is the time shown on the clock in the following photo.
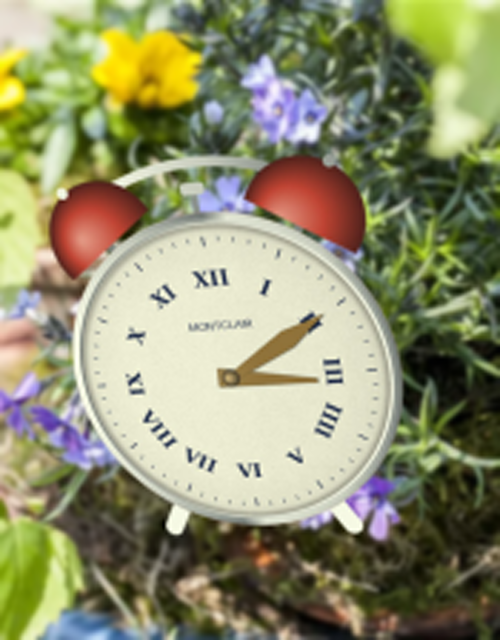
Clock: 3:10
